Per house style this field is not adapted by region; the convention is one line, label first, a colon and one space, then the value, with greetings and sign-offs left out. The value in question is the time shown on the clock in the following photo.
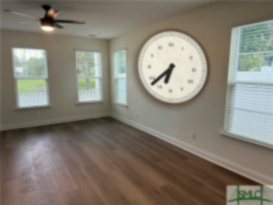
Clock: 6:38
